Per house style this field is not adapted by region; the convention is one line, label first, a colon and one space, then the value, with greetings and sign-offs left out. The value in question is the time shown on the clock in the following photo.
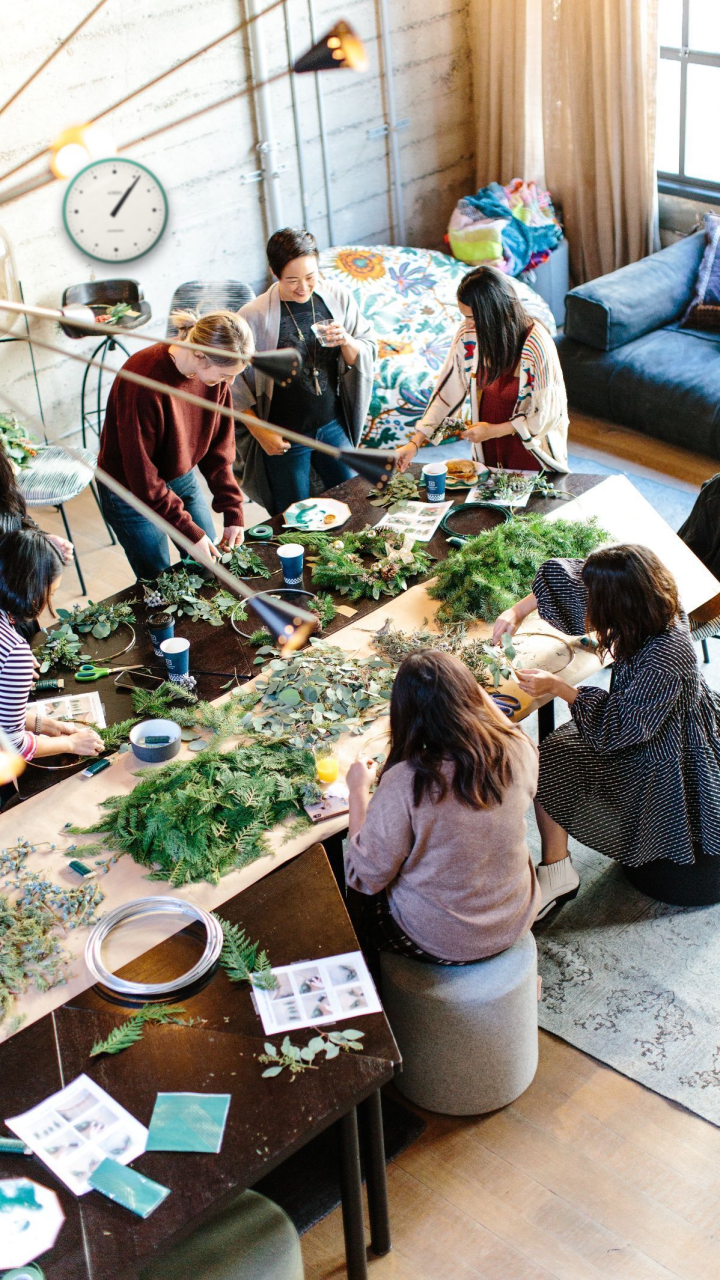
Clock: 1:06
